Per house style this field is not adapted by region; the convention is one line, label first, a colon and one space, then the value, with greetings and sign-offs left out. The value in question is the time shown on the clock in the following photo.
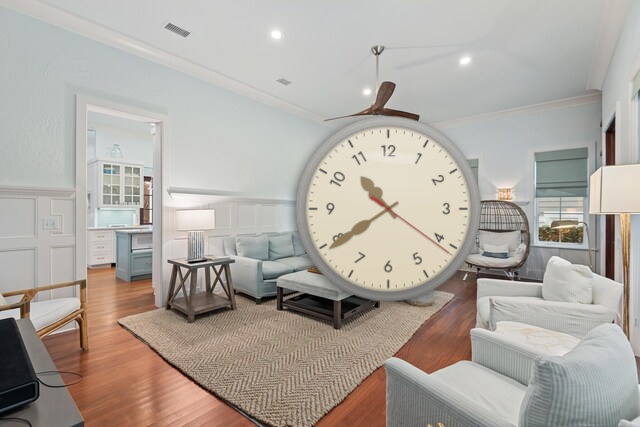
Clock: 10:39:21
